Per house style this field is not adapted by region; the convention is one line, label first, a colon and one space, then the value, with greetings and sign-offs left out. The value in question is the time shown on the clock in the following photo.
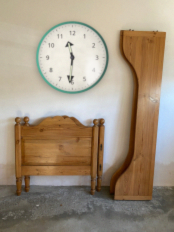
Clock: 11:31
